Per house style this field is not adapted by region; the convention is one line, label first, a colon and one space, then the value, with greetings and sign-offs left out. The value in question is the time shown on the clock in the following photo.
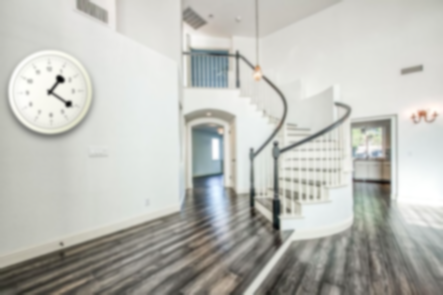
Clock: 1:21
